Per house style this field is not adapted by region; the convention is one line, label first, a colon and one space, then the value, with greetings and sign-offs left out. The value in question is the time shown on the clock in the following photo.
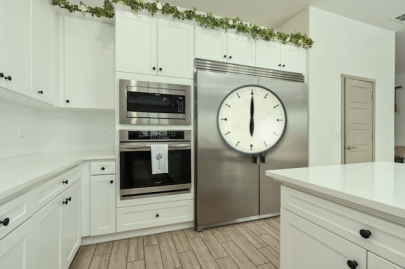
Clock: 6:00
